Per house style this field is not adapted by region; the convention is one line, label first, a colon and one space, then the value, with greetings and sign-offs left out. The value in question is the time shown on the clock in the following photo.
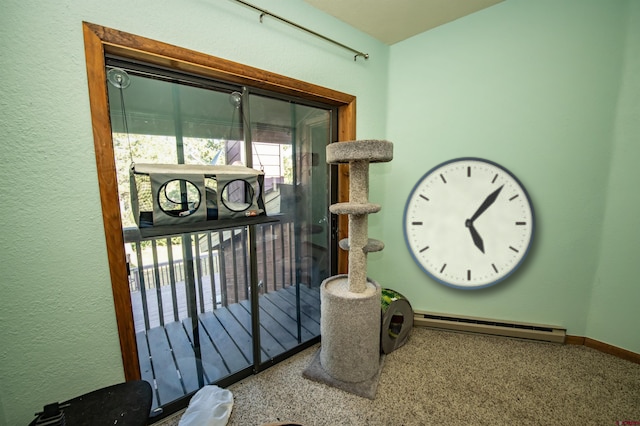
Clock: 5:07
